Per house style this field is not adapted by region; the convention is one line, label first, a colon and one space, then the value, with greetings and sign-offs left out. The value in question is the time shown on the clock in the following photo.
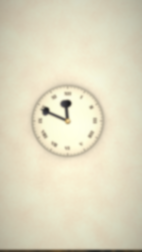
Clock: 11:49
